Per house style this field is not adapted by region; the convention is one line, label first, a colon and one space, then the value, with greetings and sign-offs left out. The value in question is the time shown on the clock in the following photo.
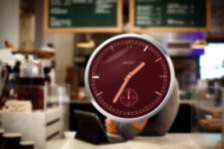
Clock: 1:35
